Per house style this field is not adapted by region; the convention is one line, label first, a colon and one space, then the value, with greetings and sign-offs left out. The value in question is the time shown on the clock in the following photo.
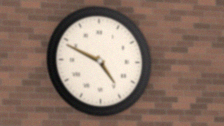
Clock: 4:49
